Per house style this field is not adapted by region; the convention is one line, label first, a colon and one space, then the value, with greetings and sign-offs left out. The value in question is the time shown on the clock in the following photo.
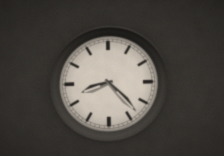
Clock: 8:23
